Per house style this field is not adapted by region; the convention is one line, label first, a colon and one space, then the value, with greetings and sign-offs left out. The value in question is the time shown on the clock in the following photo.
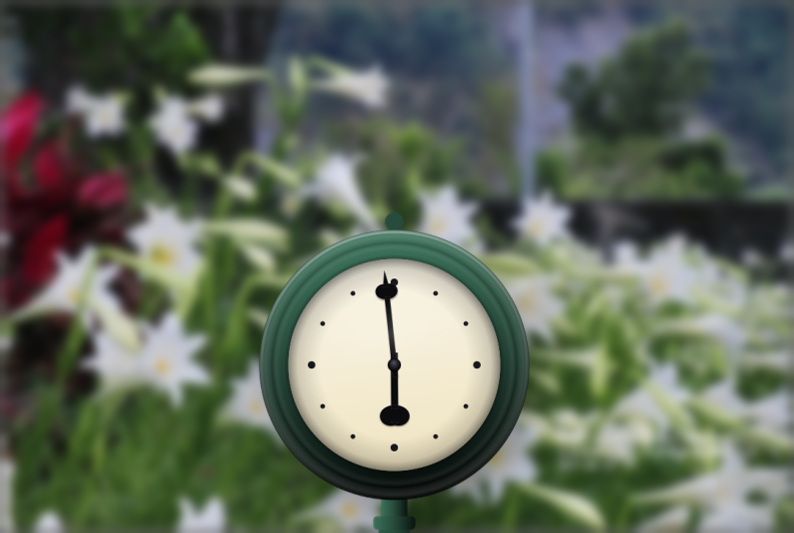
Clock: 5:59
